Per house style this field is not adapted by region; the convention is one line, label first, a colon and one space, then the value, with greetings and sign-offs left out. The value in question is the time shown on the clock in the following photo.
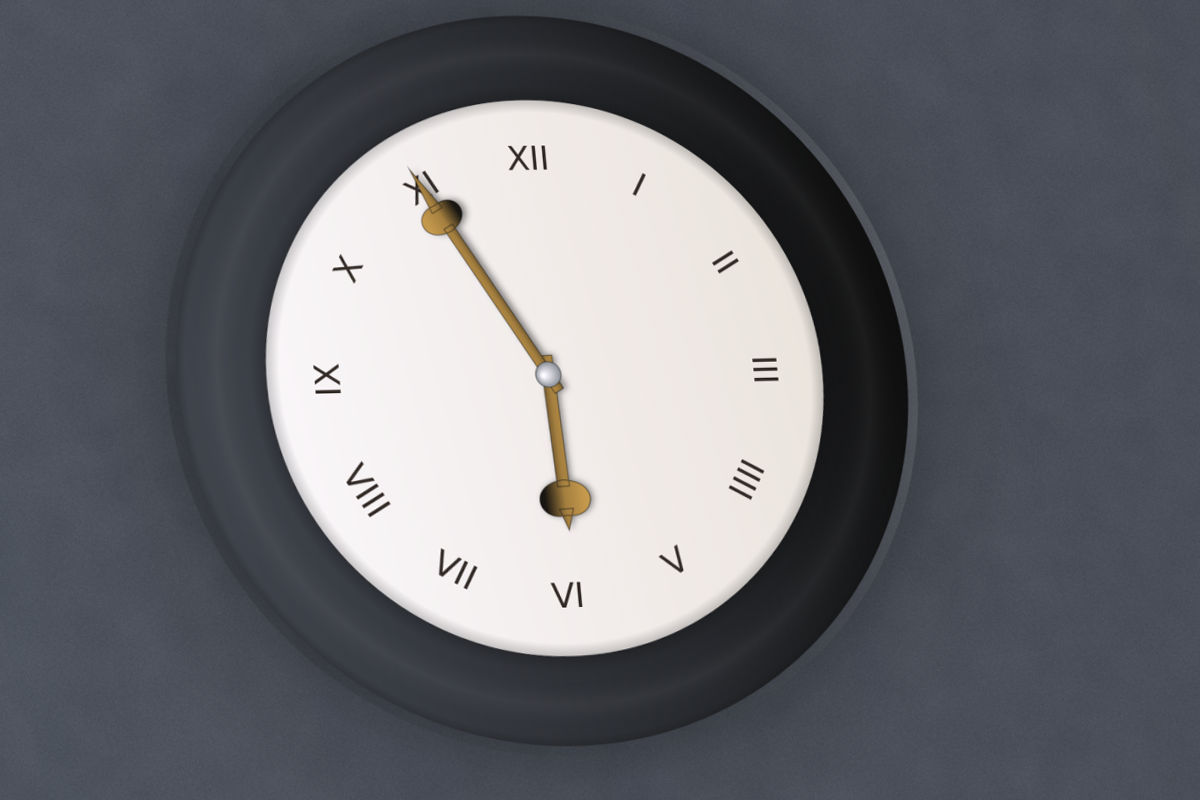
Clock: 5:55
